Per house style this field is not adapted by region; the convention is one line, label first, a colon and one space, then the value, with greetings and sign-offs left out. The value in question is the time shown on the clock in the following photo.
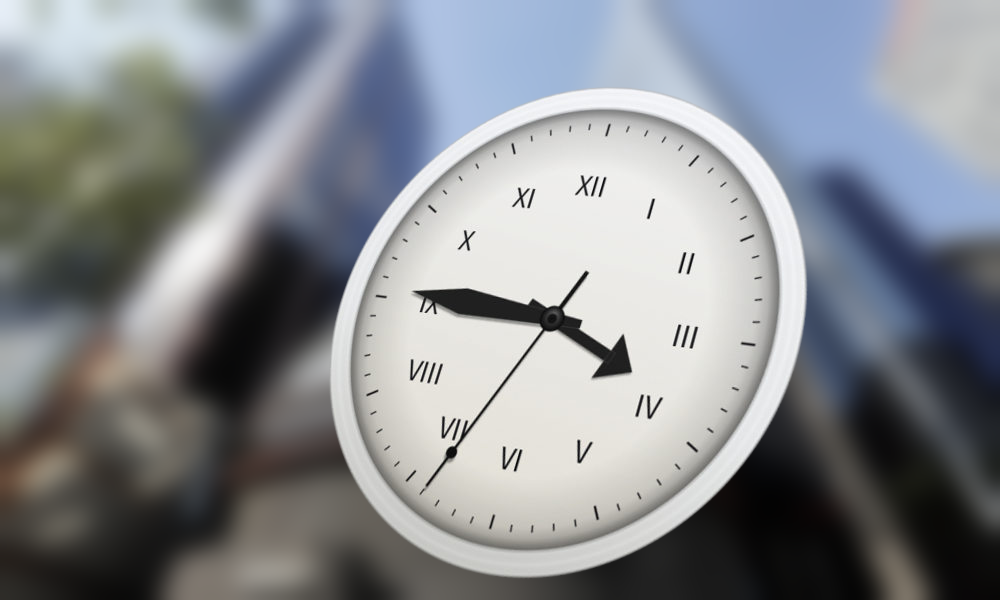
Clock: 3:45:34
